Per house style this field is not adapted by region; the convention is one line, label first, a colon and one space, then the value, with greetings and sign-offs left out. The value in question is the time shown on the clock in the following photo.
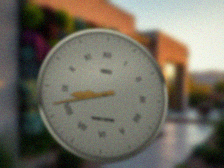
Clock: 8:42
